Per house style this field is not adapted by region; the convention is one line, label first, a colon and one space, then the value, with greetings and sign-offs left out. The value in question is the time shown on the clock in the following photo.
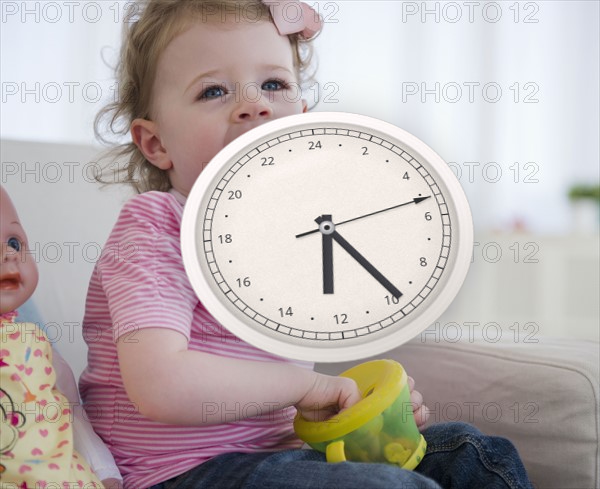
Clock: 12:24:13
